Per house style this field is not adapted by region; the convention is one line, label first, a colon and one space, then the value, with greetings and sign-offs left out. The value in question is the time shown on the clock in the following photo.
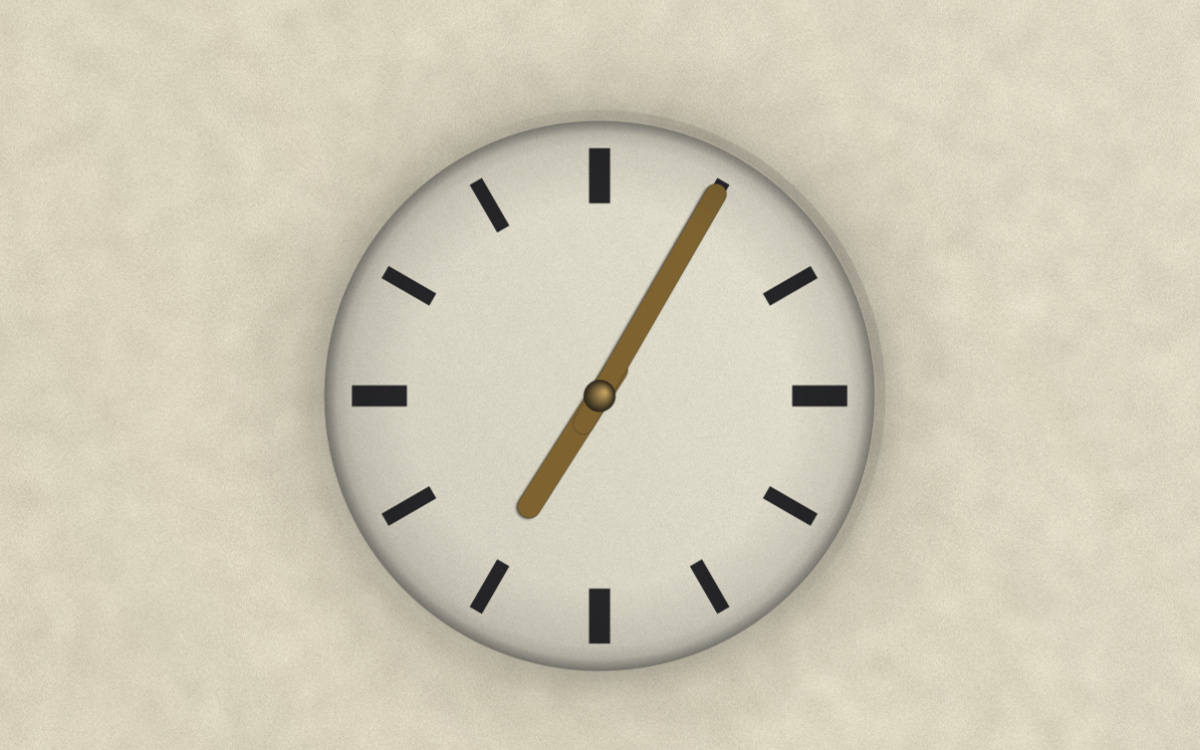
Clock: 7:05
